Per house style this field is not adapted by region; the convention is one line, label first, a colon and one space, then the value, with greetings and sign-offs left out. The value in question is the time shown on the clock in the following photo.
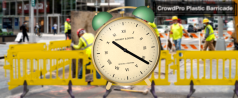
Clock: 10:21
